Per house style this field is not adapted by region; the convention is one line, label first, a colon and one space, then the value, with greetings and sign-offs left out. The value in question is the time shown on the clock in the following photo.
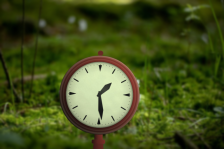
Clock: 1:29
